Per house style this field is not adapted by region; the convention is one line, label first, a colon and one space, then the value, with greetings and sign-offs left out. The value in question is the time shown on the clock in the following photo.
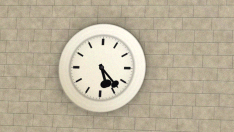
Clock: 5:23
